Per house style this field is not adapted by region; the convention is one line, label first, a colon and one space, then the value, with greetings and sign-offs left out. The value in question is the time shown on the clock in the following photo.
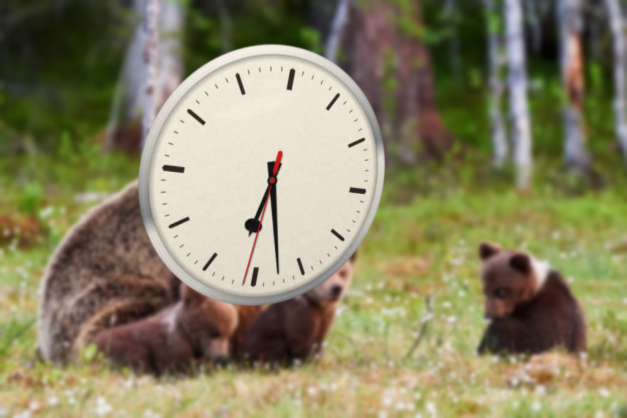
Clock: 6:27:31
